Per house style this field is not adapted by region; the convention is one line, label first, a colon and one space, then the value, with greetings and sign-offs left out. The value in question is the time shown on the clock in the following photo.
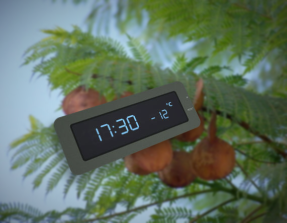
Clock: 17:30
